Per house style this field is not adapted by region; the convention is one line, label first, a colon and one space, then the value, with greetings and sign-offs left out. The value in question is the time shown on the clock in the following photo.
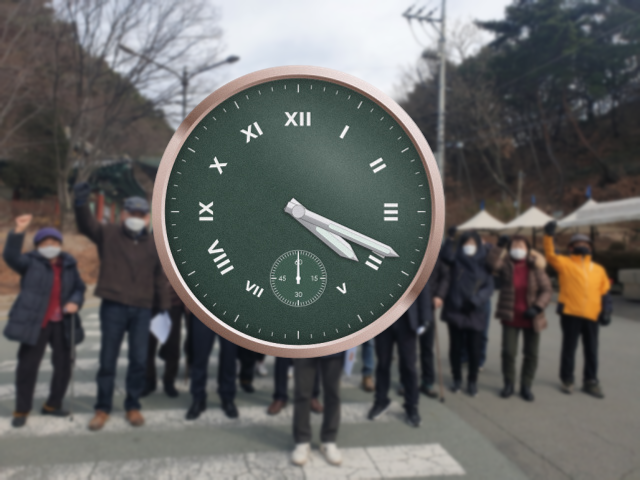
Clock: 4:19
